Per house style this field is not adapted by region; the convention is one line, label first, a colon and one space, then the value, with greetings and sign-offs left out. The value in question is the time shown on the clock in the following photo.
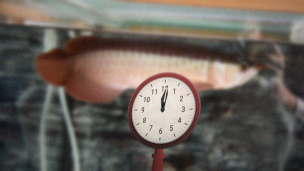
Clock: 12:01
